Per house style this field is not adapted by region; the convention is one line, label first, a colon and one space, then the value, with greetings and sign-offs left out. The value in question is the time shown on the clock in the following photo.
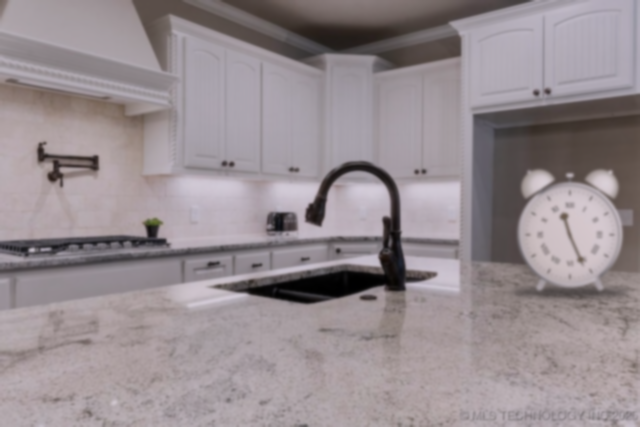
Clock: 11:26
